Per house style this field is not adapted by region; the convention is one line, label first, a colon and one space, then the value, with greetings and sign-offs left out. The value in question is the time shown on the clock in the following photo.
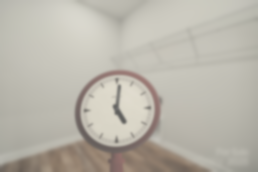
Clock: 5:01
